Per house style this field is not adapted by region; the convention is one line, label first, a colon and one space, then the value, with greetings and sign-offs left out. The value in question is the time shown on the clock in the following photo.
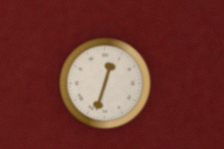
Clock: 12:33
